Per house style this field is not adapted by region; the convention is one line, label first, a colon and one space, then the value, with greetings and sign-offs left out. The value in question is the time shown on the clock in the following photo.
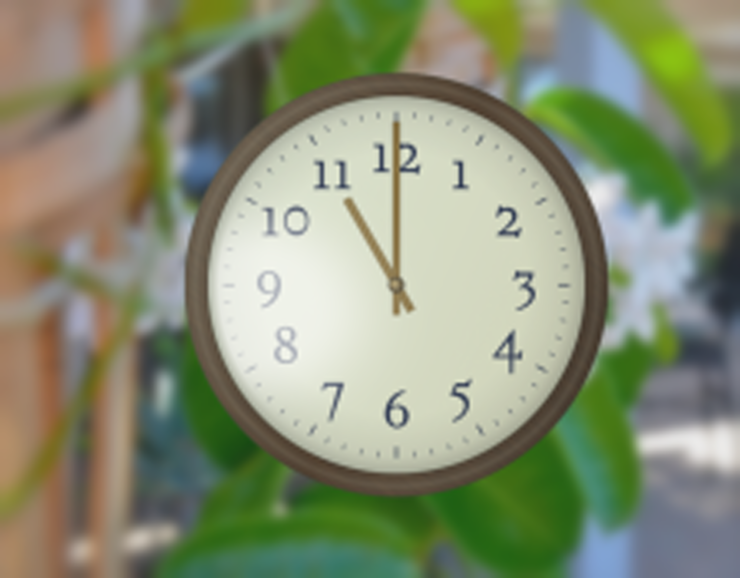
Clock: 11:00
